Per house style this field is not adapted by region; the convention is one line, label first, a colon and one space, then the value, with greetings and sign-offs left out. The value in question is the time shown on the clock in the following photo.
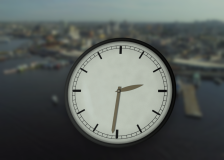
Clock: 2:31
